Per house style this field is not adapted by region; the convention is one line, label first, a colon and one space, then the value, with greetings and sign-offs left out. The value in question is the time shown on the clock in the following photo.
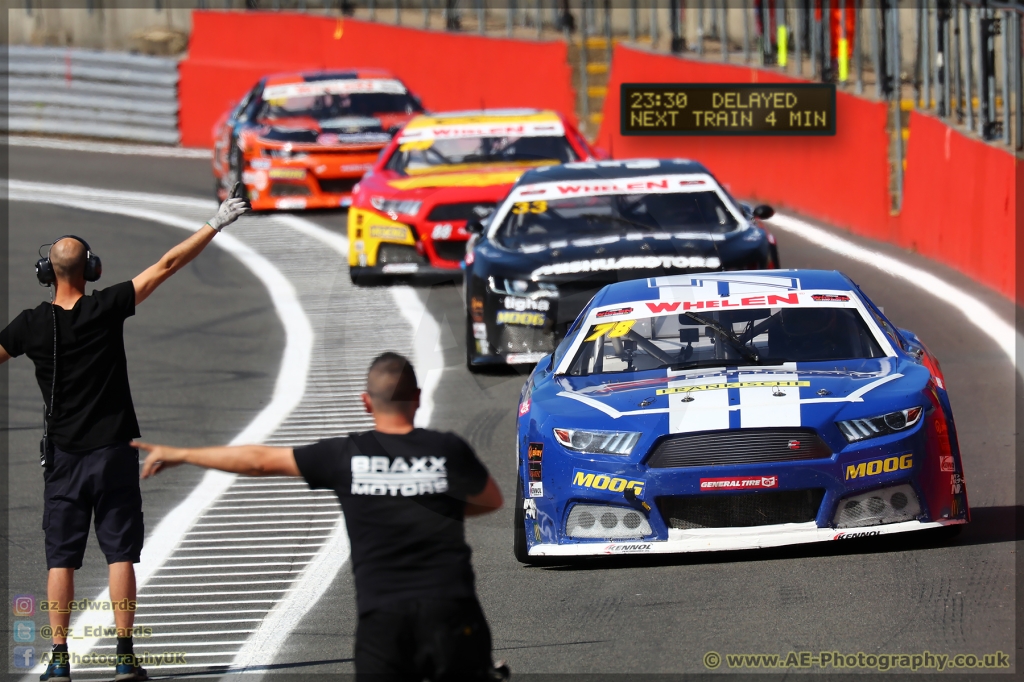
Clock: 23:30
